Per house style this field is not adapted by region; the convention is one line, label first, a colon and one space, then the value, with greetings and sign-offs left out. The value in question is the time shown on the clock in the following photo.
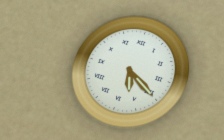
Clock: 5:20
